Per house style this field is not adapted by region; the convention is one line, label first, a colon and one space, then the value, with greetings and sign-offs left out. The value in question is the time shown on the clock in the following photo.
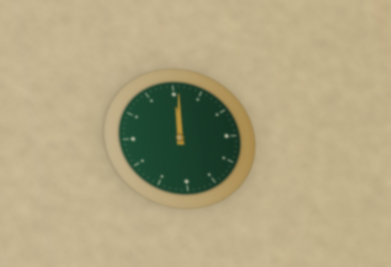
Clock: 12:01
